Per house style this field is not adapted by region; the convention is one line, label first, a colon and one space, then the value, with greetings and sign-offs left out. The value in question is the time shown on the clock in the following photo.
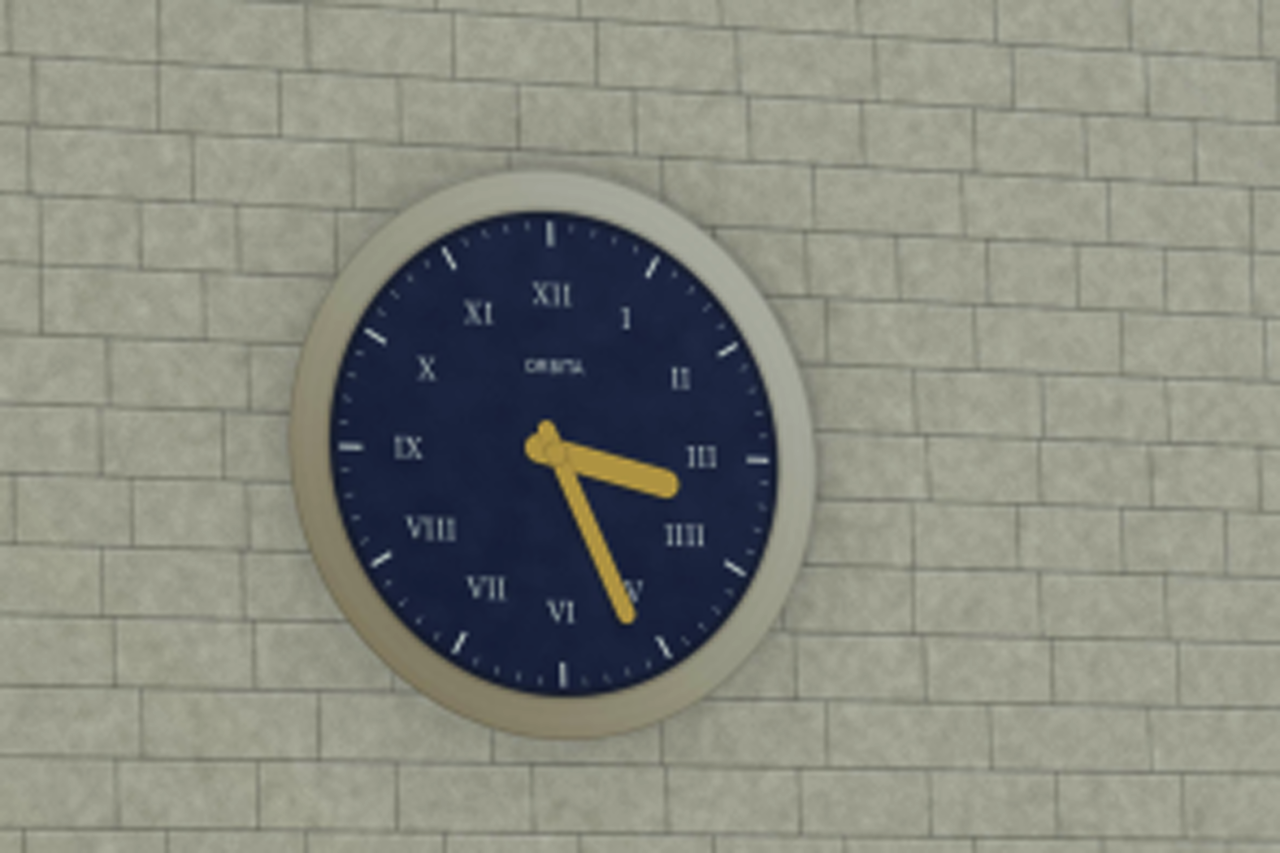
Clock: 3:26
